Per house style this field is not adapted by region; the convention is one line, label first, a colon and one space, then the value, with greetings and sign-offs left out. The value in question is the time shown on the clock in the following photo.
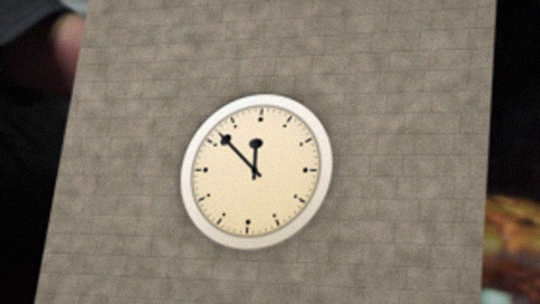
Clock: 11:52
